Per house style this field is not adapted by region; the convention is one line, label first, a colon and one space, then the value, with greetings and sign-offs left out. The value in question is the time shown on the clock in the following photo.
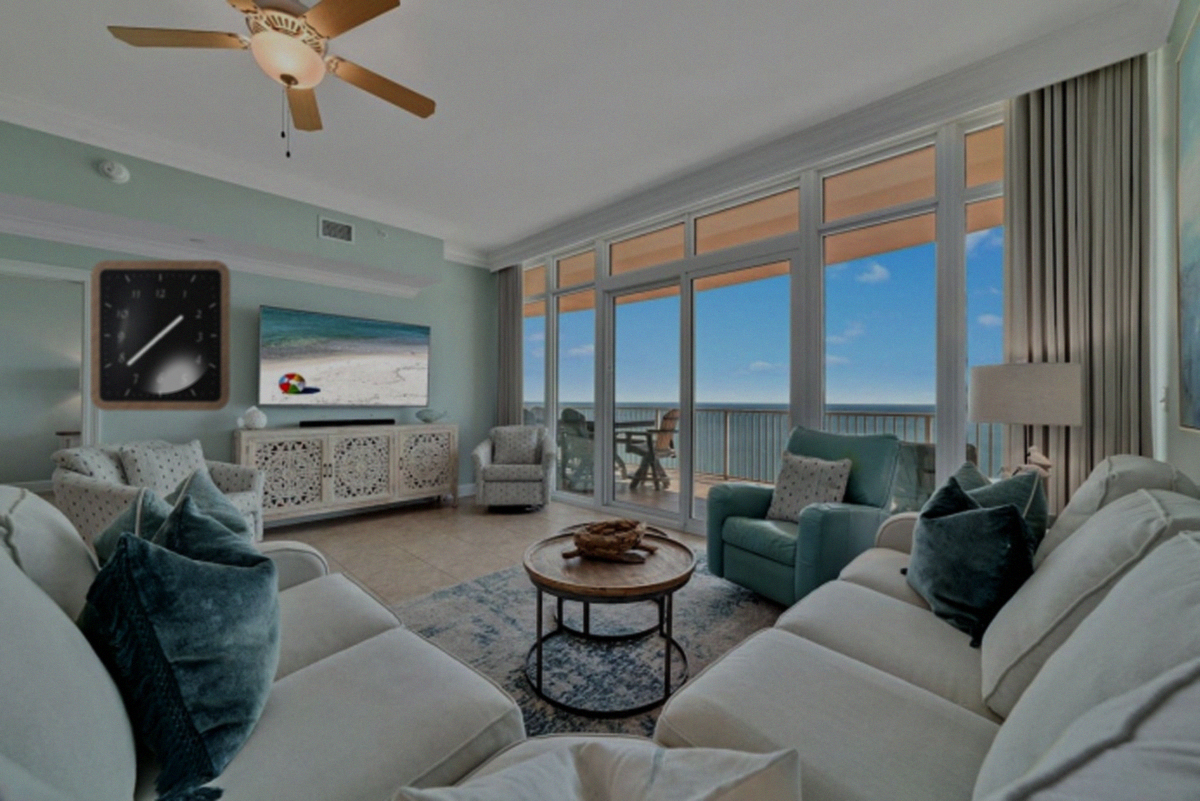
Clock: 1:38
